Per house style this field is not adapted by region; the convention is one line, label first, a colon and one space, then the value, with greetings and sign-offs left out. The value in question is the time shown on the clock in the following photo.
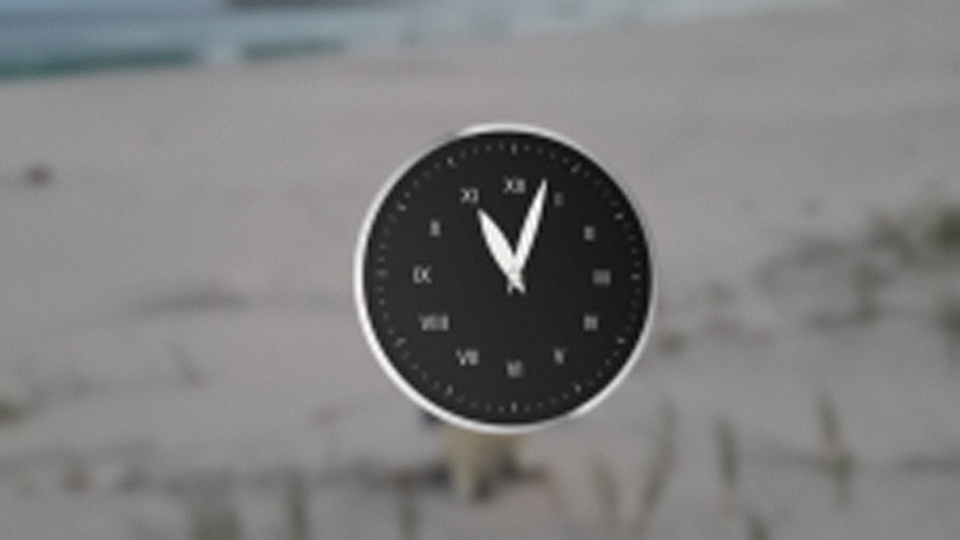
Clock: 11:03
